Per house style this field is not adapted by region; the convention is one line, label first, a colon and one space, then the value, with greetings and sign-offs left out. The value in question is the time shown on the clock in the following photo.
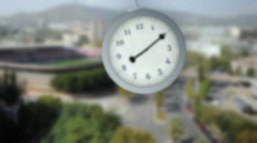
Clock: 8:10
